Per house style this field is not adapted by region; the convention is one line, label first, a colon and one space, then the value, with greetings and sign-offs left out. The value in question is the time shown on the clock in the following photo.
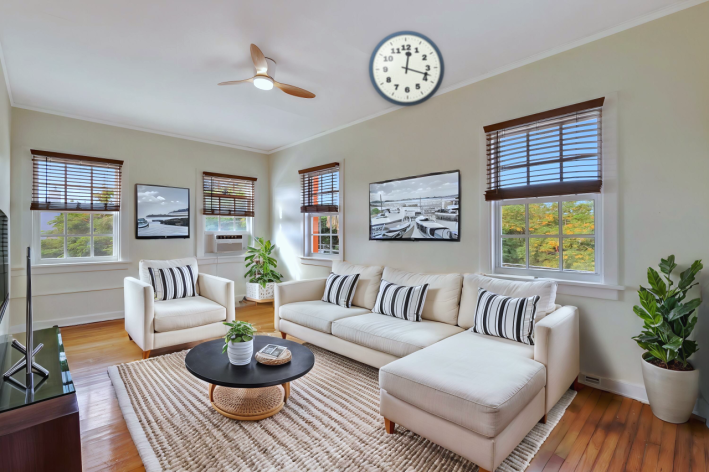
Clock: 12:18
